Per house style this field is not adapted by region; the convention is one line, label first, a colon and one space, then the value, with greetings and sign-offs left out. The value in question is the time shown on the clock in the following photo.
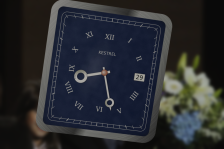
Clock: 8:27
